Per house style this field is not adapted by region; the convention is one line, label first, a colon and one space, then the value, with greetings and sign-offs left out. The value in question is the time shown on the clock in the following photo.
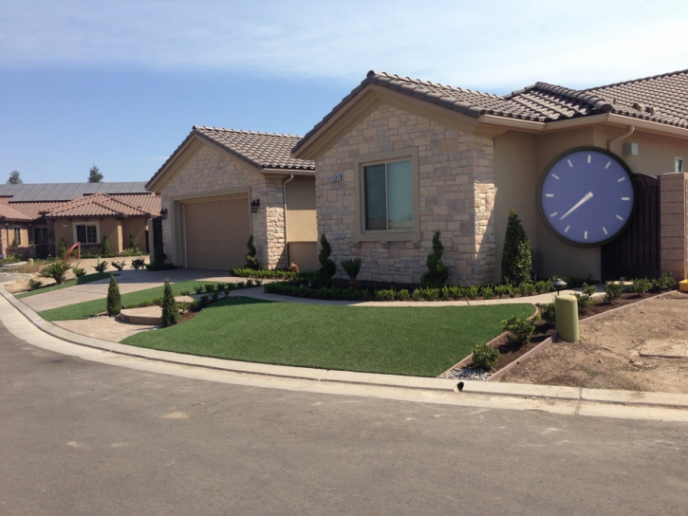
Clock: 7:38
